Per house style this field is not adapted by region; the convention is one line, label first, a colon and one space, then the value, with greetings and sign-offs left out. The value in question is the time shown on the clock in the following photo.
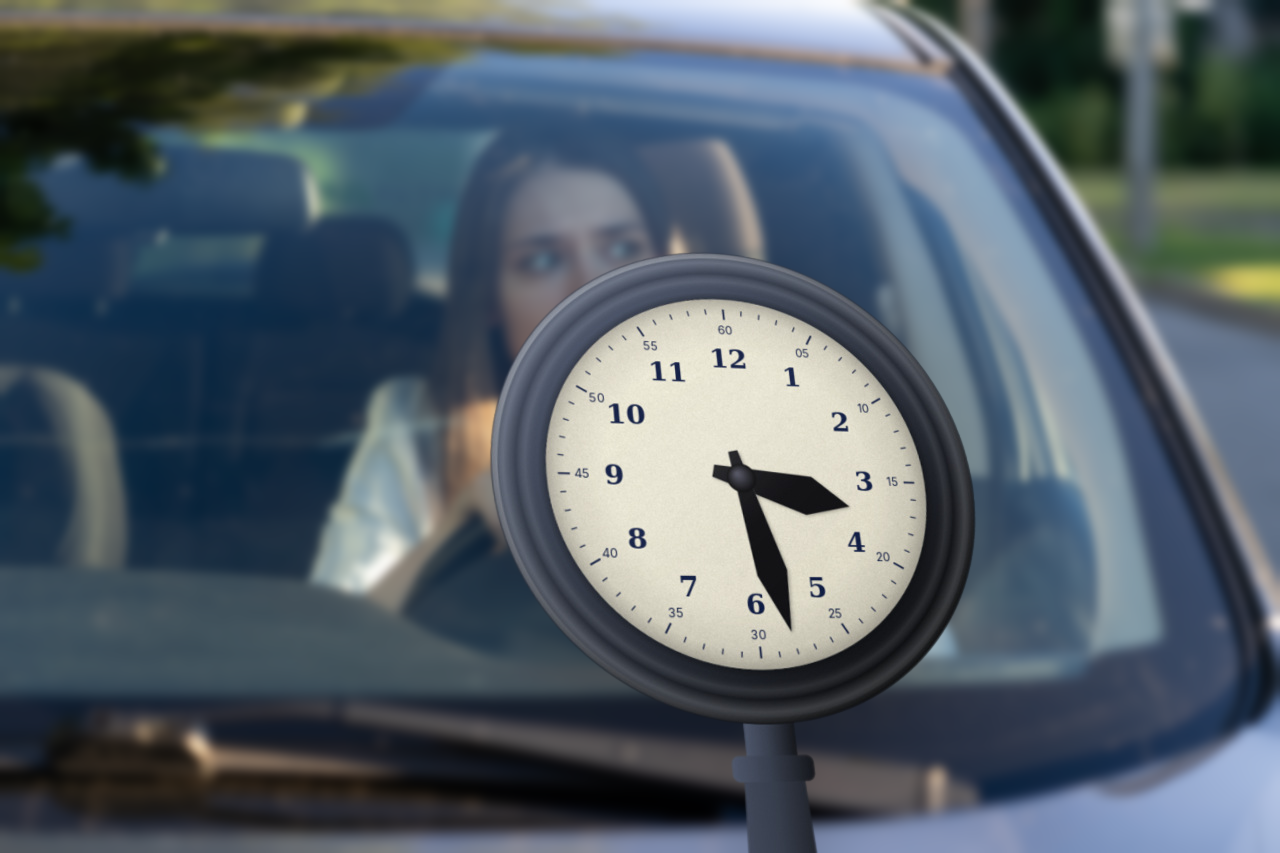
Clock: 3:28
